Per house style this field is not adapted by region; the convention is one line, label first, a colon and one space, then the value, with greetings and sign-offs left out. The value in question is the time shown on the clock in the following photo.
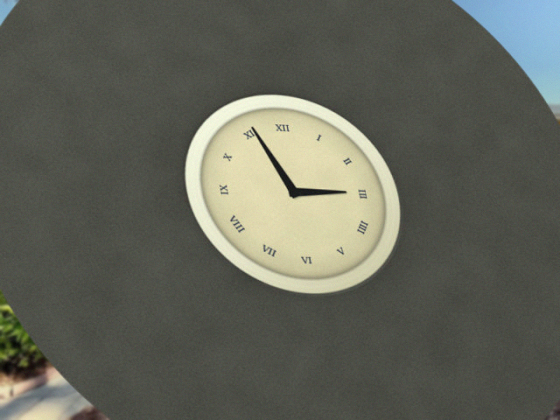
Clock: 2:56
